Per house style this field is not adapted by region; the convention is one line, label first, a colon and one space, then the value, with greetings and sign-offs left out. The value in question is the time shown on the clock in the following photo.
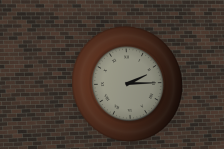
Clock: 2:15
